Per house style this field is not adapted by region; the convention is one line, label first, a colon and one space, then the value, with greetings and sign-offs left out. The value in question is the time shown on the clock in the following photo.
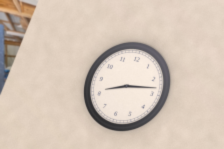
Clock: 8:13
